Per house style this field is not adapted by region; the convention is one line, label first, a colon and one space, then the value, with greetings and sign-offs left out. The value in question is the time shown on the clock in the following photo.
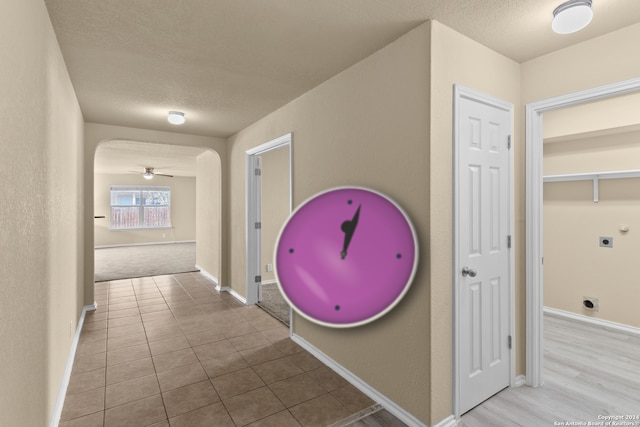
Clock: 12:02
